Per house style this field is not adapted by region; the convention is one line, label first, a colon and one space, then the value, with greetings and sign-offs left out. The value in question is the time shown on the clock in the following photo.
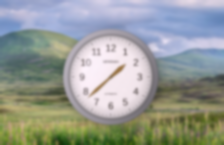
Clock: 1:38
